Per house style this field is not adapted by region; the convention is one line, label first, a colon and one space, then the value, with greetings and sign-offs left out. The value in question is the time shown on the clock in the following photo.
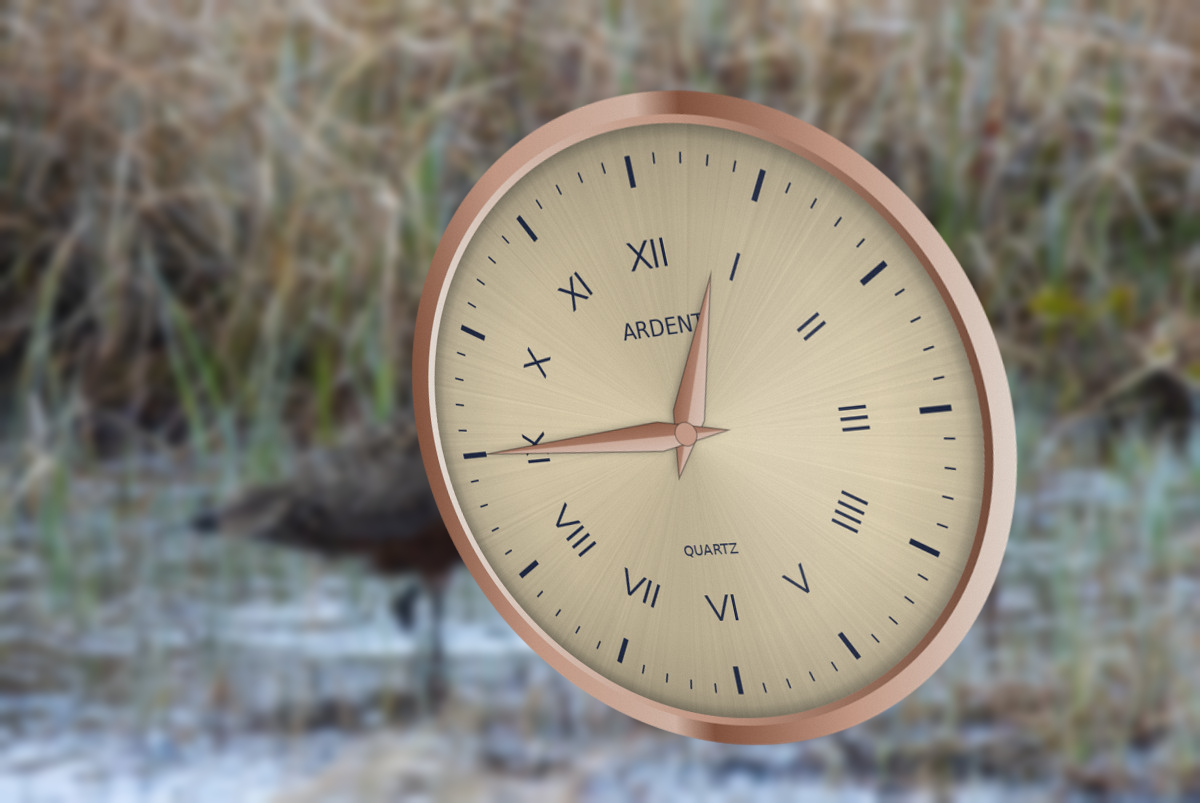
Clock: 12:45
